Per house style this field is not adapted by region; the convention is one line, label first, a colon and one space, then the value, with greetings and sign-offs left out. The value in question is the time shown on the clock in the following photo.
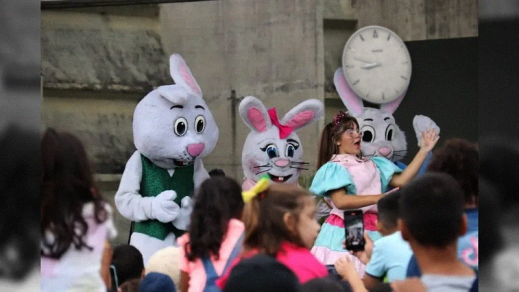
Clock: 8:48
